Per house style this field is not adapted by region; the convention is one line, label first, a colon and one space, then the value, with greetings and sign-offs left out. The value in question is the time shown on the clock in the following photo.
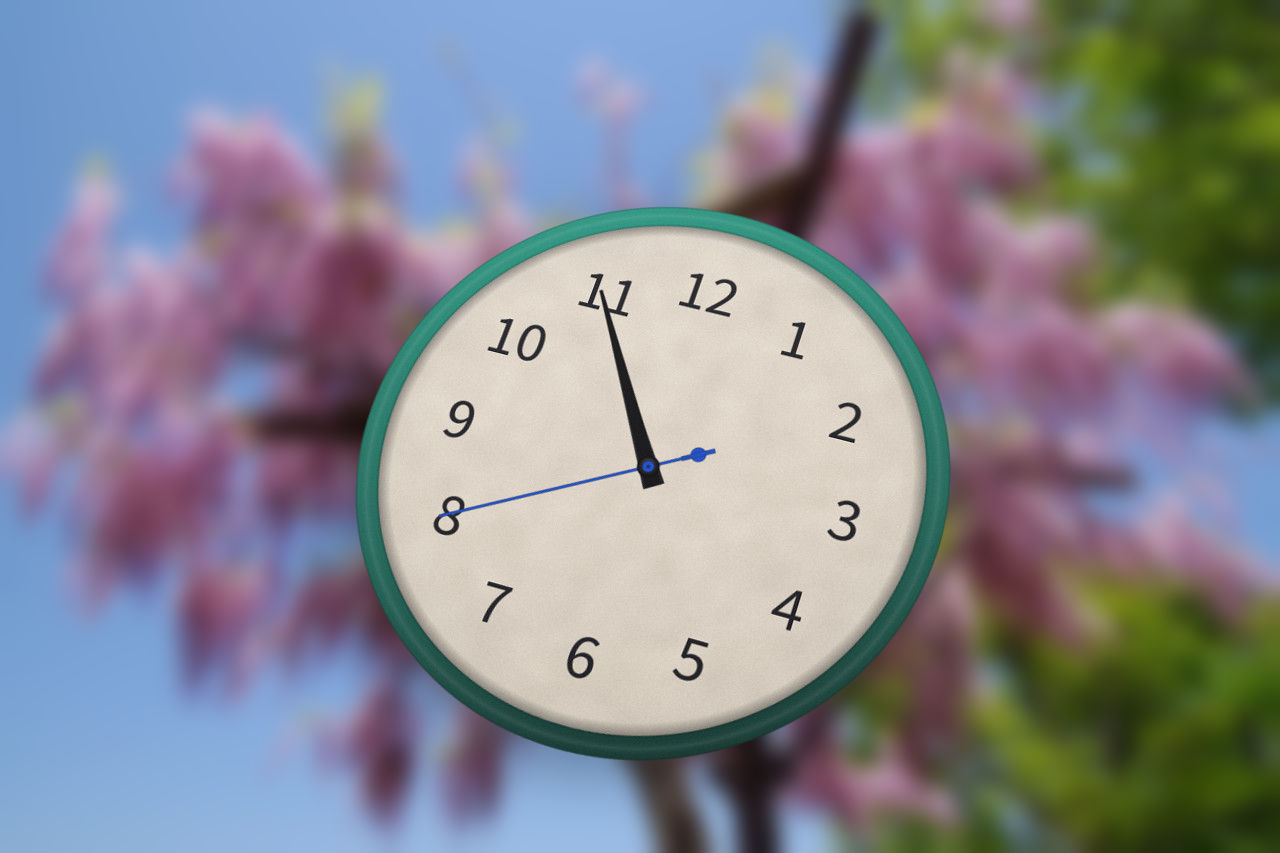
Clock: 10:54:40
